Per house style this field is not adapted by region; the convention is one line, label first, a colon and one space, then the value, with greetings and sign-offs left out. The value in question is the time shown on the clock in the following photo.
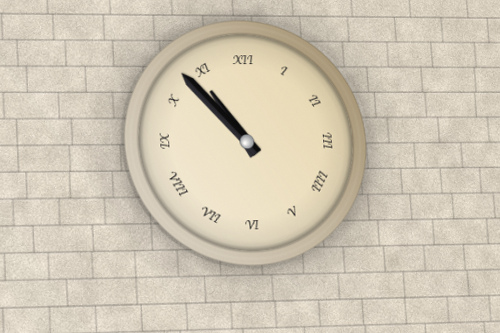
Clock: 10:53
